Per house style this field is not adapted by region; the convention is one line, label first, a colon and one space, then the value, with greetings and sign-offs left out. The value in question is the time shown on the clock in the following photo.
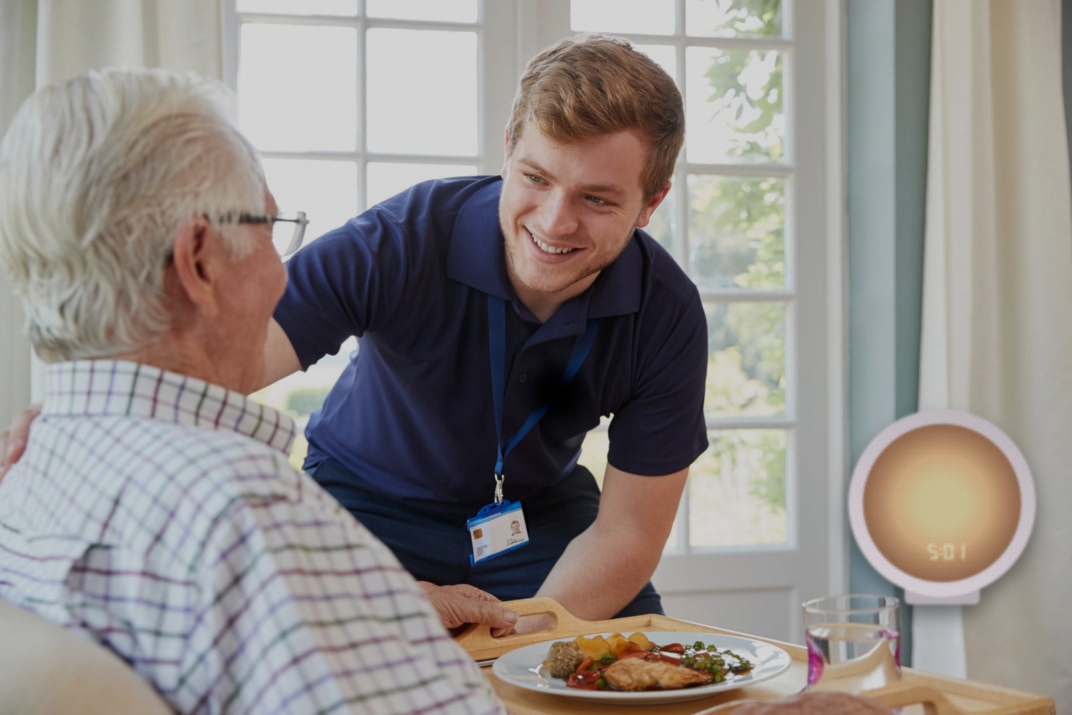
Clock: 5:01
